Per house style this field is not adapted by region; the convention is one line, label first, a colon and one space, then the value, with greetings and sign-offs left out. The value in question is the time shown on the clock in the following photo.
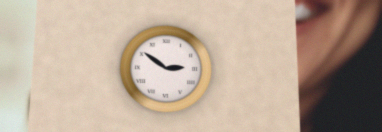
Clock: 2:51
